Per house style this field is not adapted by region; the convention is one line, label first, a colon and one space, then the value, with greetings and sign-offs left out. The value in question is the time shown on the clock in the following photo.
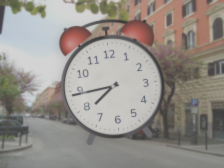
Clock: 7:44
